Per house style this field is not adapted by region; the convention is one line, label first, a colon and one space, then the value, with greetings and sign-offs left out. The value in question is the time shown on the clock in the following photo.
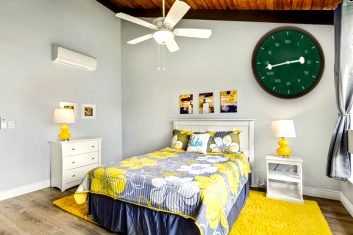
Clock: 2:43
